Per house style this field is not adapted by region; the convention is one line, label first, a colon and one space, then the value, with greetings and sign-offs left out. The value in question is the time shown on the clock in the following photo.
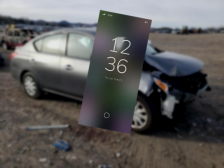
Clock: 12:36
